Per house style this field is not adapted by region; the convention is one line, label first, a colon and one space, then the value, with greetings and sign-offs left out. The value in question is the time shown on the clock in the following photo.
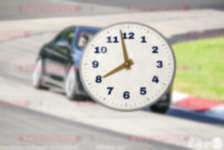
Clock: 7:58
